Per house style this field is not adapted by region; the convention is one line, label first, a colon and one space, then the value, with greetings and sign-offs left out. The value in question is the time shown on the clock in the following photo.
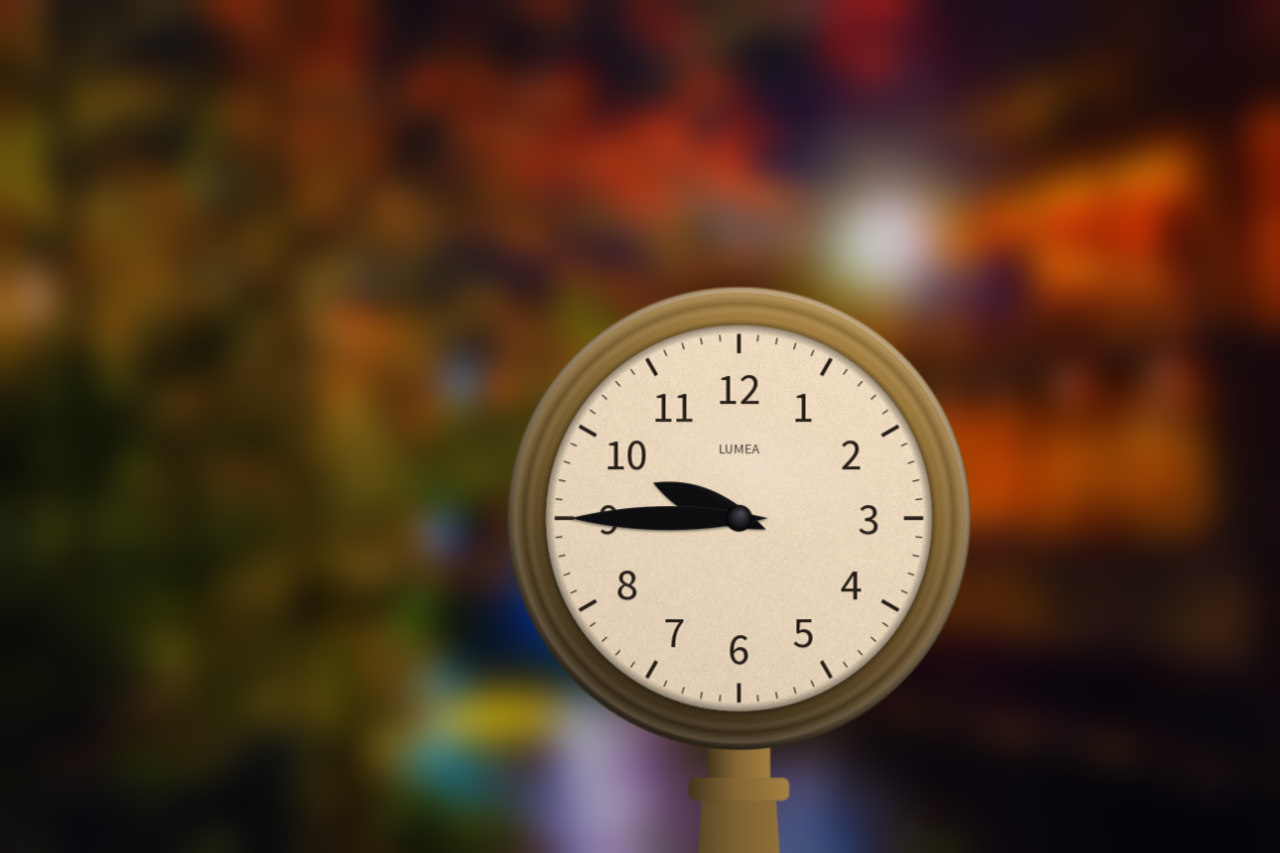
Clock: 9:45
